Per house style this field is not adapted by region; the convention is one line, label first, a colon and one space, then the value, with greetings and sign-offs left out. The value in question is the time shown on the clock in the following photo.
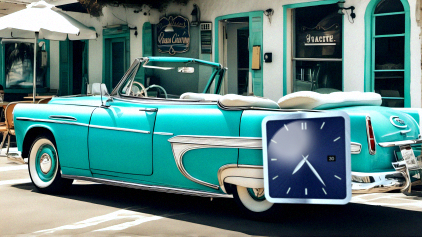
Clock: 7:24
